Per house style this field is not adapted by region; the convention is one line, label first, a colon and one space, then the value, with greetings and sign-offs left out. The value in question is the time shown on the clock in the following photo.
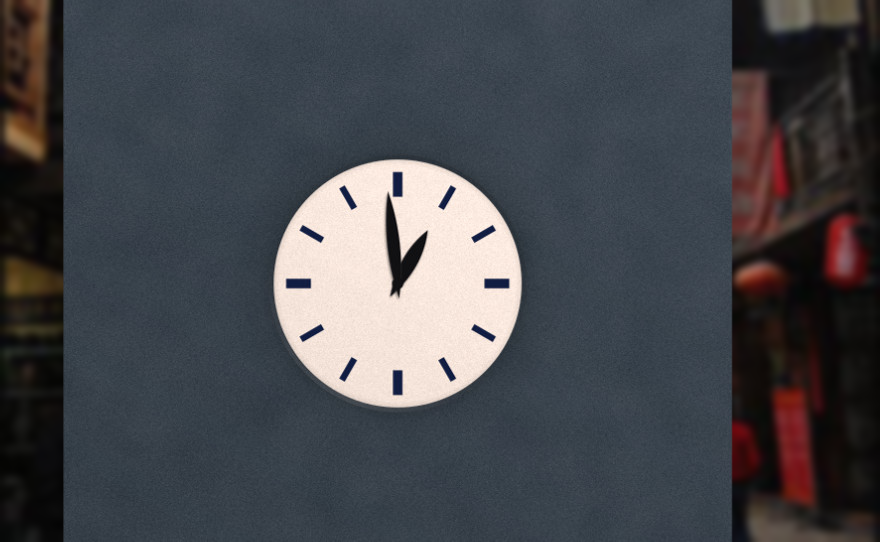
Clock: 12:59
